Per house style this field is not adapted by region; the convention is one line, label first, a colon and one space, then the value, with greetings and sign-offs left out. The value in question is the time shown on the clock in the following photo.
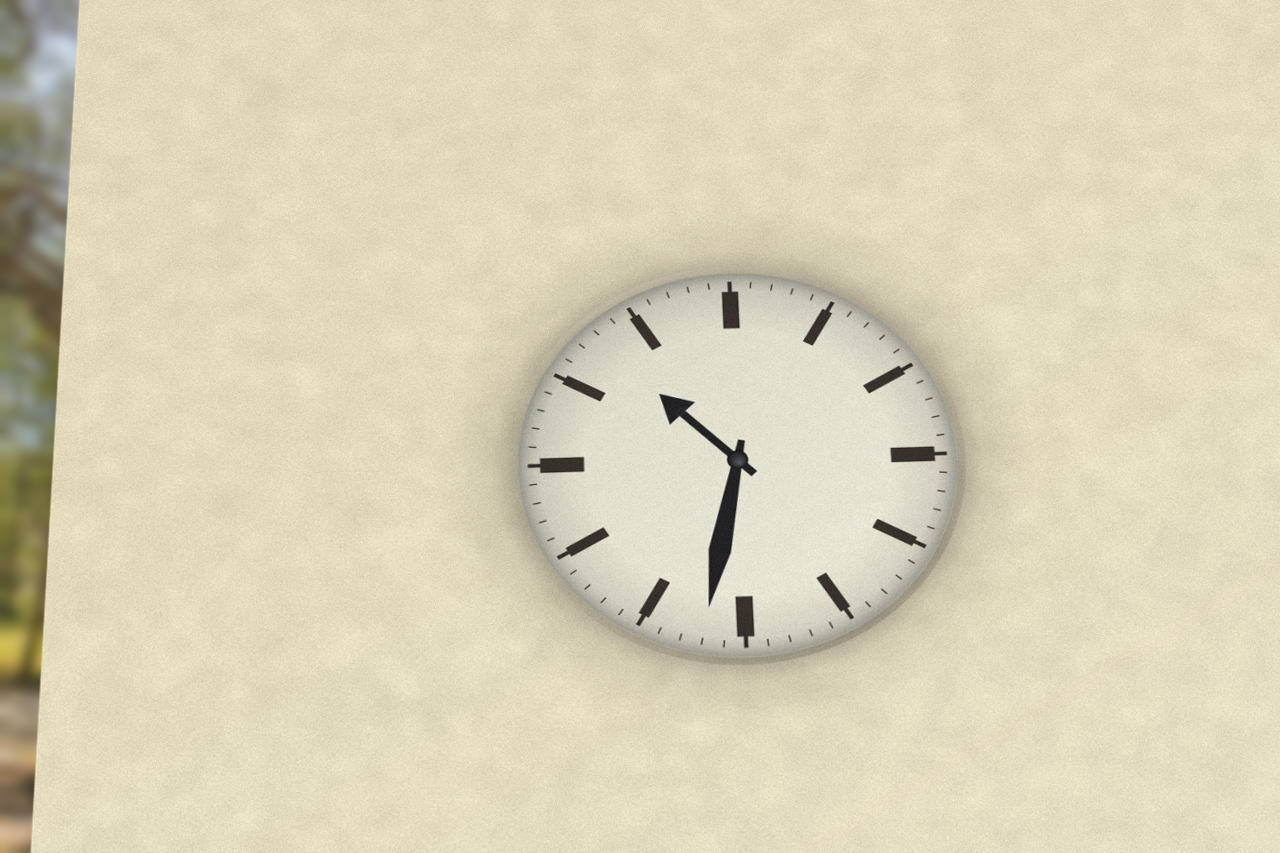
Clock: 10:32
